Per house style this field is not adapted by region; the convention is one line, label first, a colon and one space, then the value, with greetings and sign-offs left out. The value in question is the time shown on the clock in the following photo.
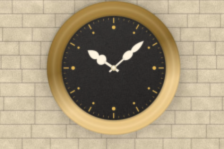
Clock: 10:08
